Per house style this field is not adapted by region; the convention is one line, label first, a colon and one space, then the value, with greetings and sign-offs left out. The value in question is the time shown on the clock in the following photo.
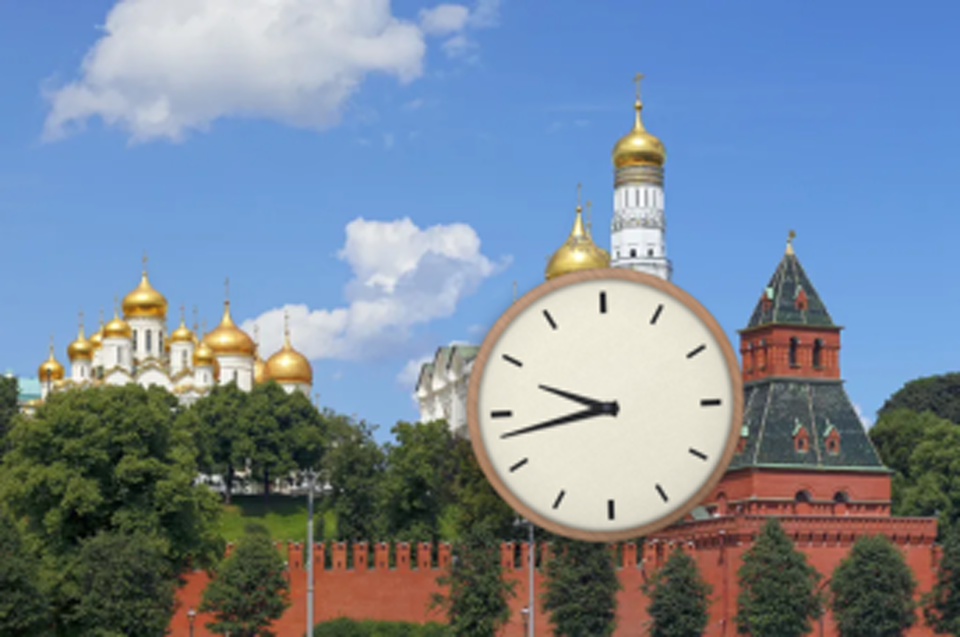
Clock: 9:43
